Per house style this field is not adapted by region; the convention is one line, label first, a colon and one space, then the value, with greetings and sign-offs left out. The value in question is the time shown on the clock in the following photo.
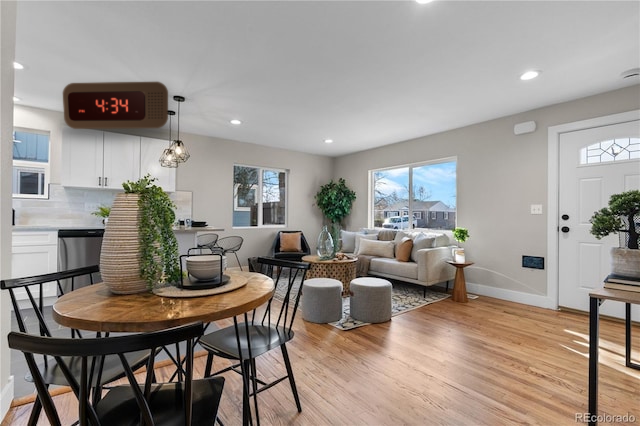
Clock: 4:34
